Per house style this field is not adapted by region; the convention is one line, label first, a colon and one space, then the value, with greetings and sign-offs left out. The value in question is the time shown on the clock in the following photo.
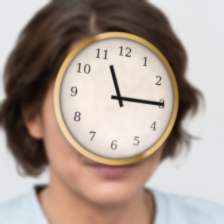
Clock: 11:15
